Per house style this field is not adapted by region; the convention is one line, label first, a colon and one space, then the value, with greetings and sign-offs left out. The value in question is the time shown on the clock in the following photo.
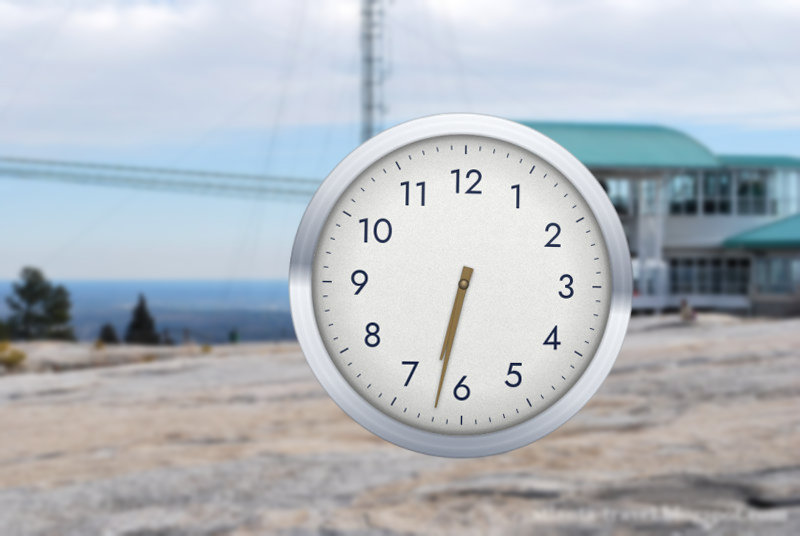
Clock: 6:32
